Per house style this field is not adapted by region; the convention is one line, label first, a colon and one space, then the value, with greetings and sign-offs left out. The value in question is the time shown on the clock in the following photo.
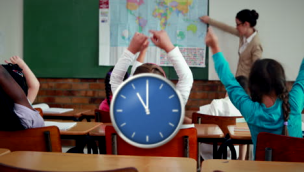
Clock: 11:00
